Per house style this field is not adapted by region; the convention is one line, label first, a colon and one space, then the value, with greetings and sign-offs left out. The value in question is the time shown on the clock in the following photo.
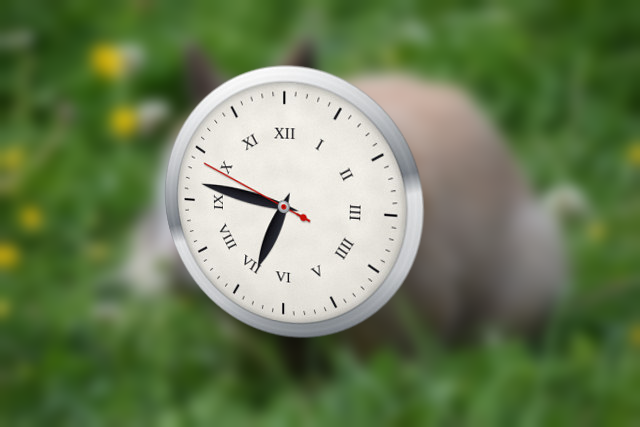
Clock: 6:46:49
